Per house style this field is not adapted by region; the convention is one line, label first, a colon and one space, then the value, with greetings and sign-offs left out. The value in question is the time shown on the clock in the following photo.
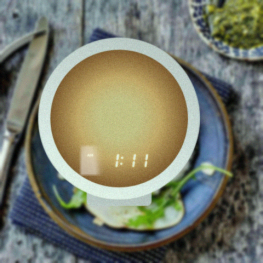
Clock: 1:11
